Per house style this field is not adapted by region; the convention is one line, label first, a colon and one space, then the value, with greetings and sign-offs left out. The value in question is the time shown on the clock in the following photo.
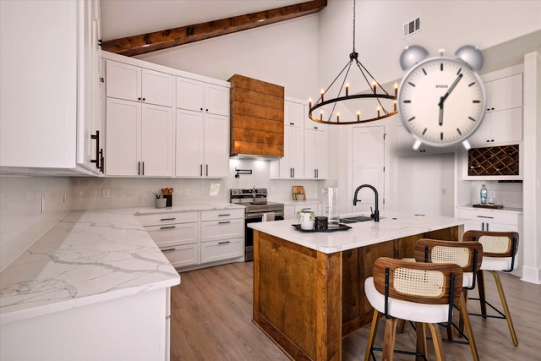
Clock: 6:06
